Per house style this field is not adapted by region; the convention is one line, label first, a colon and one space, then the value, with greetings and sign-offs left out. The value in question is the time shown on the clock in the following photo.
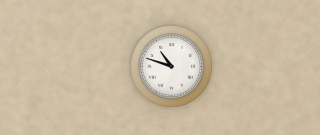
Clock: 10:48
